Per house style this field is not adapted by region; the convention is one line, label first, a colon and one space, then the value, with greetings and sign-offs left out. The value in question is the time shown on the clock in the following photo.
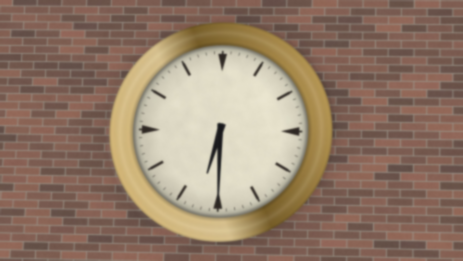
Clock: 6:30
